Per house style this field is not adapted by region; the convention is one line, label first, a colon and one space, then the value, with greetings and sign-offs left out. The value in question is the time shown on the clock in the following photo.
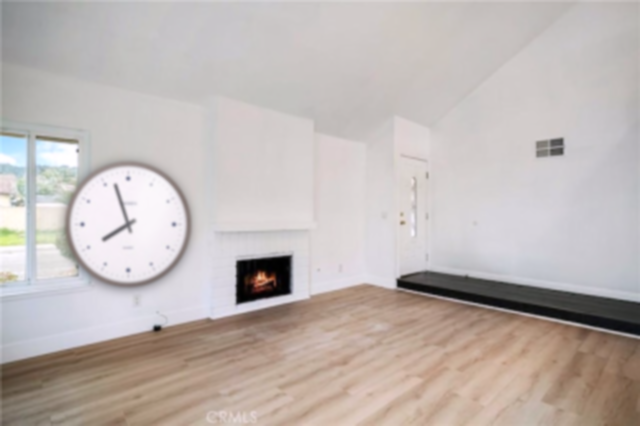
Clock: 7:57
